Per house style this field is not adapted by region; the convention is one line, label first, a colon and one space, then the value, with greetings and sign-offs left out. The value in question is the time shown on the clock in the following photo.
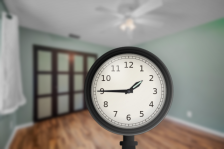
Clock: 1:45
